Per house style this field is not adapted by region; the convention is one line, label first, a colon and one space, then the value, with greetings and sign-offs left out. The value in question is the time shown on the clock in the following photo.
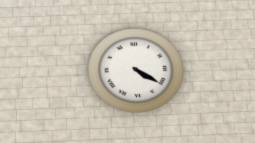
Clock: 4:21
